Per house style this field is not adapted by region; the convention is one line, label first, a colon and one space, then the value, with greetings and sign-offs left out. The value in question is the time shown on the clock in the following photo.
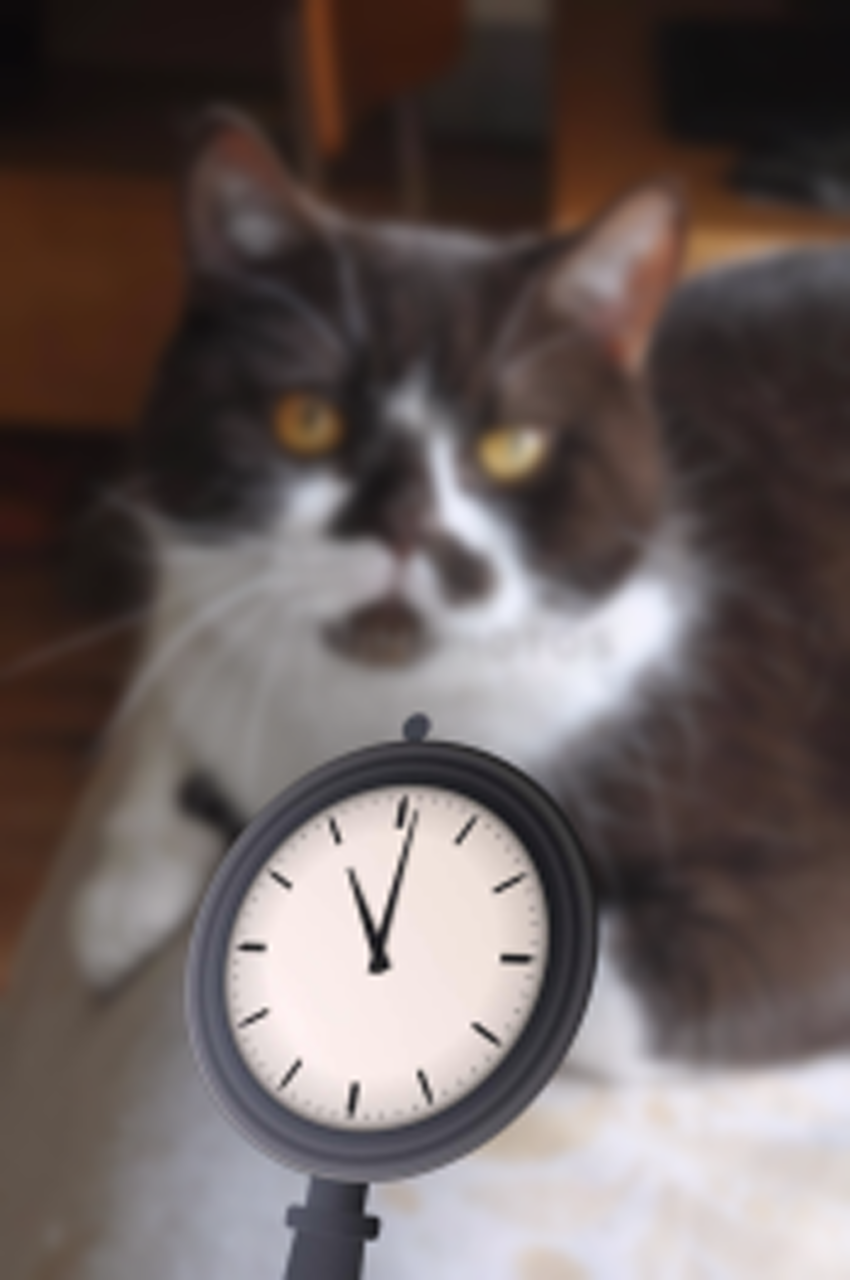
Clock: 11:01
